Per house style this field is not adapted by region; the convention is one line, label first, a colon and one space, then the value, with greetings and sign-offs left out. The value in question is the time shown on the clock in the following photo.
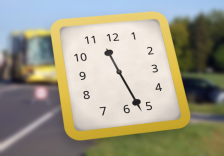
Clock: 11:27
